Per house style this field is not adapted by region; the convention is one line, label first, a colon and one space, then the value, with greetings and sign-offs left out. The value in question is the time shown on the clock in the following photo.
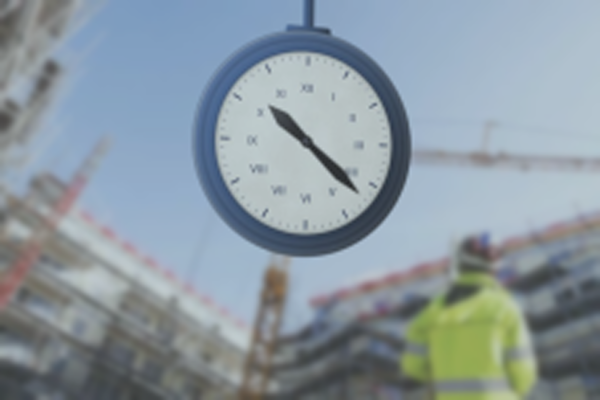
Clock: 10:22
